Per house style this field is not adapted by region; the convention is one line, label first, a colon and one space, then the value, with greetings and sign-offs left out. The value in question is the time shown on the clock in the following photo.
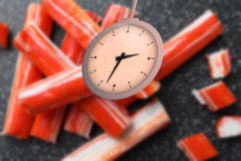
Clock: 2:33
